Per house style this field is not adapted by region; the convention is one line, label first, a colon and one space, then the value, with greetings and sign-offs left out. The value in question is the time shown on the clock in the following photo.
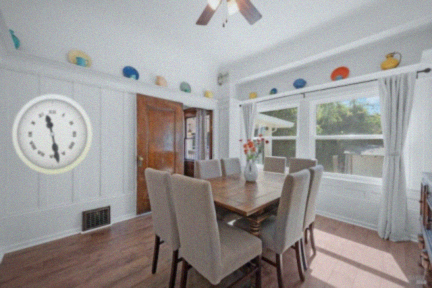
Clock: 11:28
